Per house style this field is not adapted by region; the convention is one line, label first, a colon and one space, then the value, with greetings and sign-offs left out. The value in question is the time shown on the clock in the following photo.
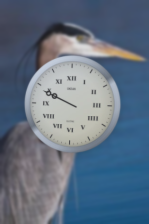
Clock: 9:49
